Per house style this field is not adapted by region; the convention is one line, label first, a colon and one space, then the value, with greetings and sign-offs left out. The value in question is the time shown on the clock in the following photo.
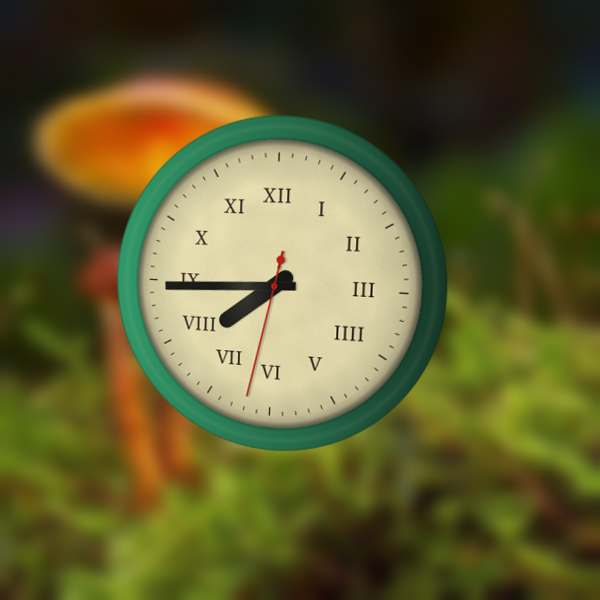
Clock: 7:44:32
